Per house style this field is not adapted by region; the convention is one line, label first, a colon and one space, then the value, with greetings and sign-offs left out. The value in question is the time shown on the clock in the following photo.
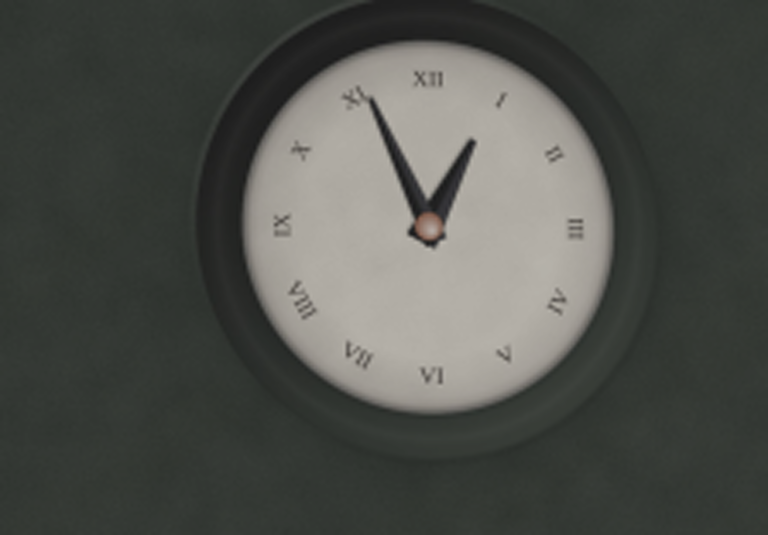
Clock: 12:56
